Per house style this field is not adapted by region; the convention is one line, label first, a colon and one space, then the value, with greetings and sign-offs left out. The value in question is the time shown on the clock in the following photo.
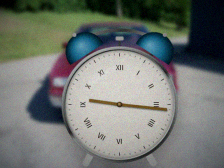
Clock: 9:16
